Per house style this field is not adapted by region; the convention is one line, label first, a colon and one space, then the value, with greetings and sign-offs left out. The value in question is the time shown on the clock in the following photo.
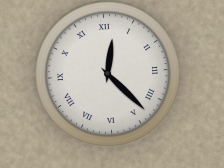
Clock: 12:23
